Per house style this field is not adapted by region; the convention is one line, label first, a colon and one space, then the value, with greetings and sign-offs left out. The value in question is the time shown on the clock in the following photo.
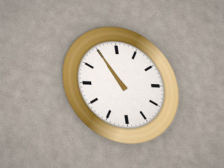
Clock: 10:55
